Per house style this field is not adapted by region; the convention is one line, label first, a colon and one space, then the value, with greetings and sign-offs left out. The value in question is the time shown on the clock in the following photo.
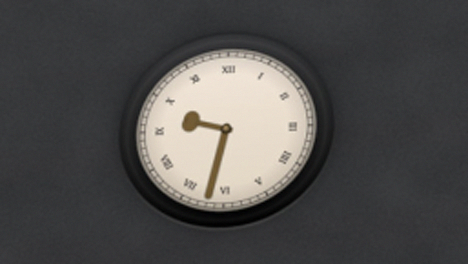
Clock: 9:32
